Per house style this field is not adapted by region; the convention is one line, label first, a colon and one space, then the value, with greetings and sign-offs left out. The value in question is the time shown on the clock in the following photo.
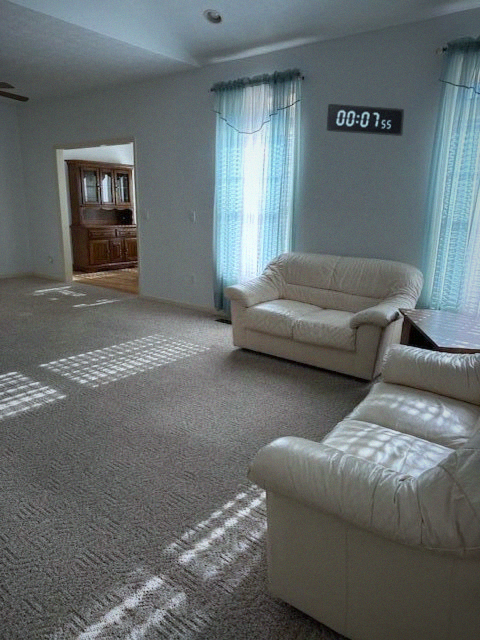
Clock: 0:07
